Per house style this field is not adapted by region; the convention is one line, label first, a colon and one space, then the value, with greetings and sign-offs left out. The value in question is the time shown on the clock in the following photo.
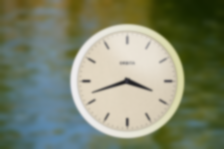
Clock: 3:42
